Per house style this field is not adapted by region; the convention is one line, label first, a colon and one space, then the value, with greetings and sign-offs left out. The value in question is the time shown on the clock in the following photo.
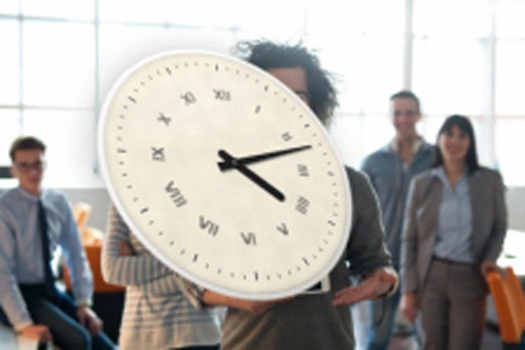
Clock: 4:12
